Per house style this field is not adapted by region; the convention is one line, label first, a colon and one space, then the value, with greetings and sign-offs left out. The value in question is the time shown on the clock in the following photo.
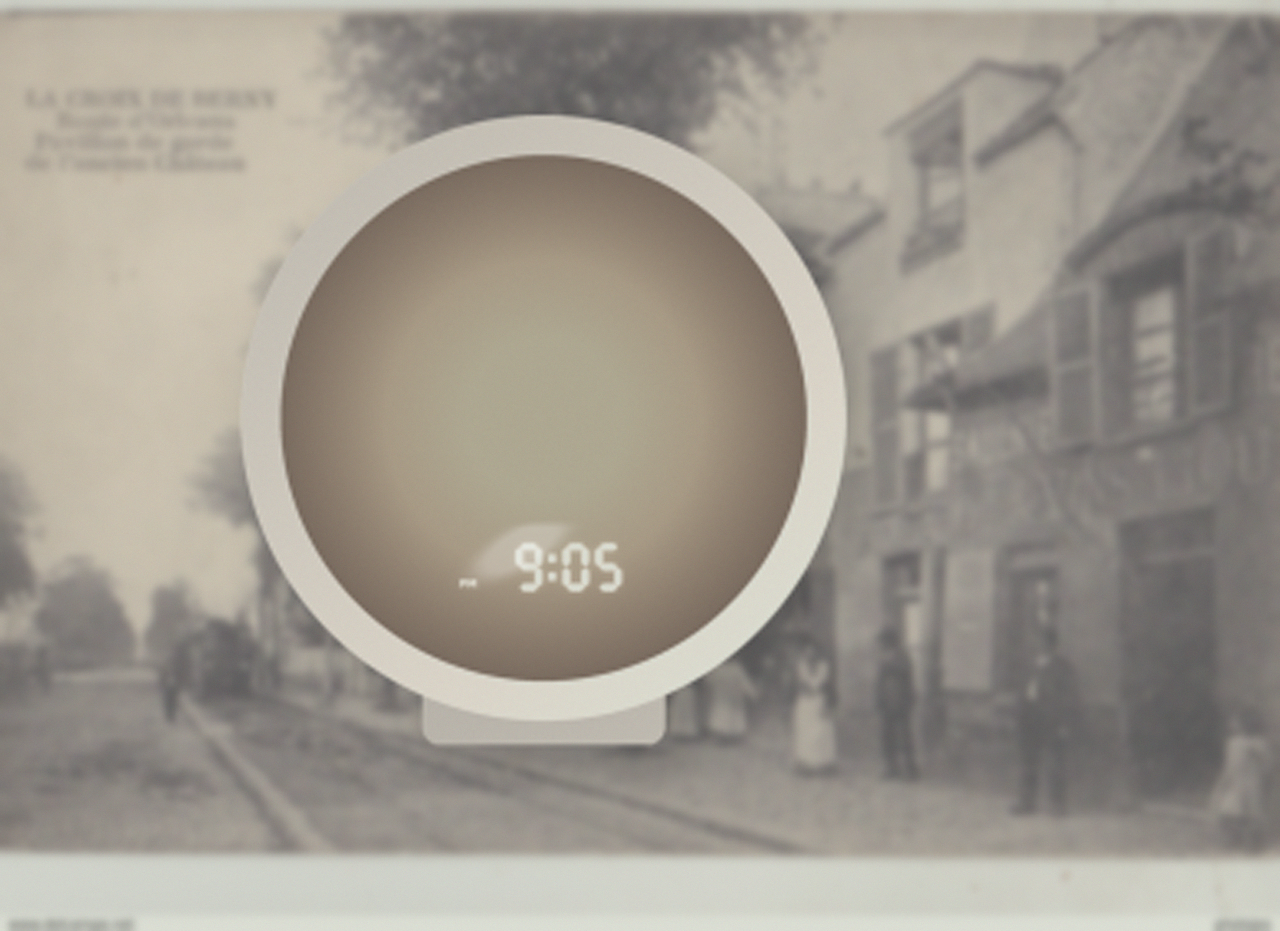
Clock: 9:05
